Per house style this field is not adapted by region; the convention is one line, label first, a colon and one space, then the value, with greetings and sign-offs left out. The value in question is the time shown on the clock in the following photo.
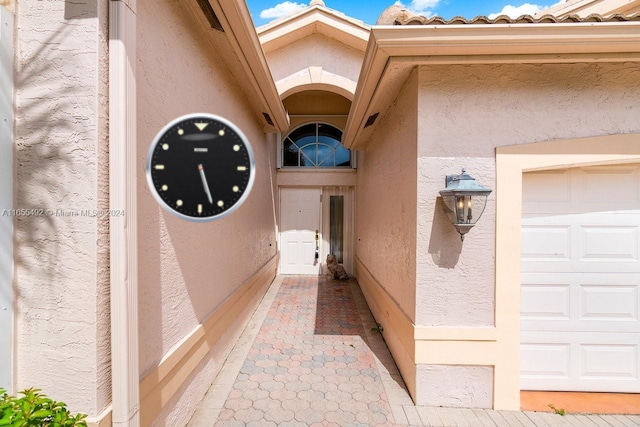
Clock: 5:27
